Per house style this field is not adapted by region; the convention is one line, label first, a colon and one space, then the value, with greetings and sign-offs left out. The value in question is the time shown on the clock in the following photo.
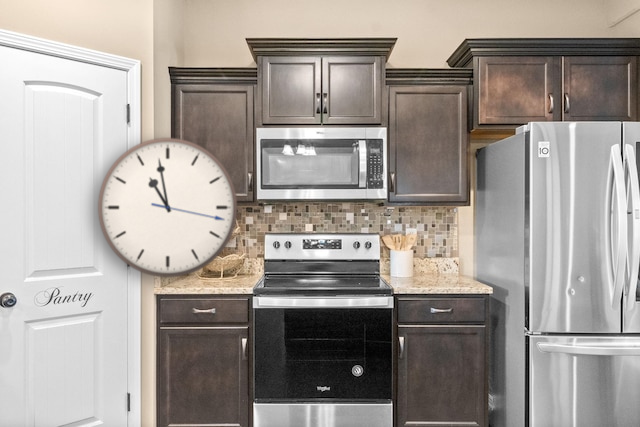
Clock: 10:58:17
